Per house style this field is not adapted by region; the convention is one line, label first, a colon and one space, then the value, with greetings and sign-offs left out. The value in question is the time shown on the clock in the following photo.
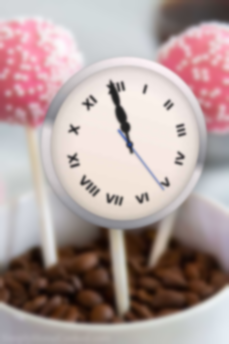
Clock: 11:59:26
